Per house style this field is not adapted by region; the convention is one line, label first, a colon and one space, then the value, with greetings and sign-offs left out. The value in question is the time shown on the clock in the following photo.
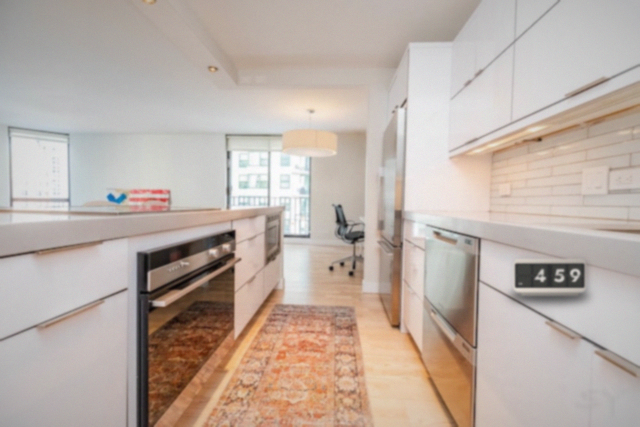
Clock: 4:59
